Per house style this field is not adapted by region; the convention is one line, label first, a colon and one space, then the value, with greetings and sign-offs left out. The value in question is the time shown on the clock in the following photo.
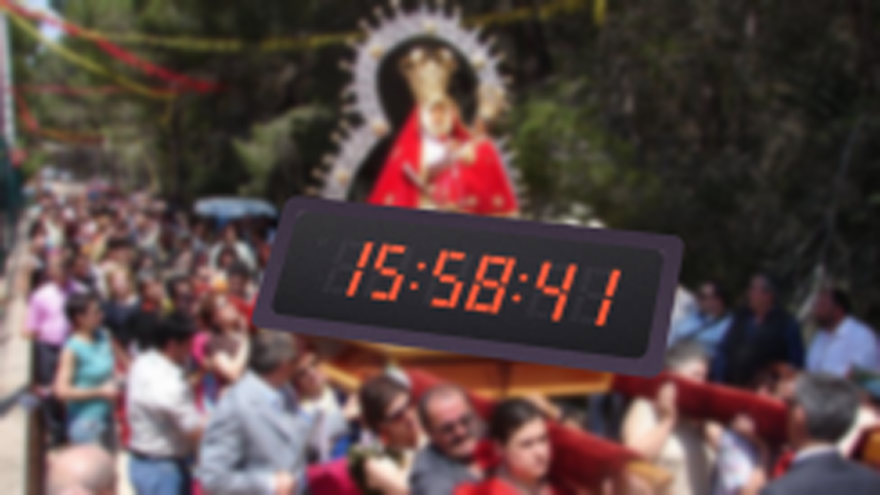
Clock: 15:58:41
